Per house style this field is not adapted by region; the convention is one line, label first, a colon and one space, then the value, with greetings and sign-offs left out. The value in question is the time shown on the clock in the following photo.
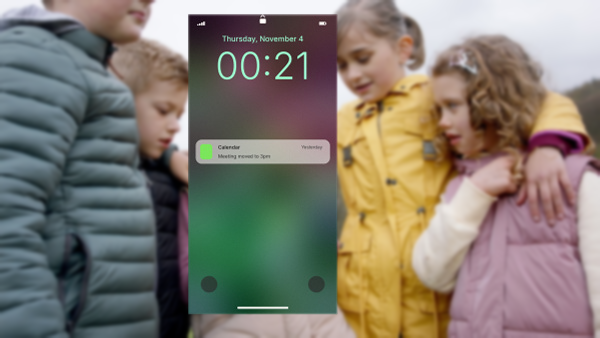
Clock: 0:21
